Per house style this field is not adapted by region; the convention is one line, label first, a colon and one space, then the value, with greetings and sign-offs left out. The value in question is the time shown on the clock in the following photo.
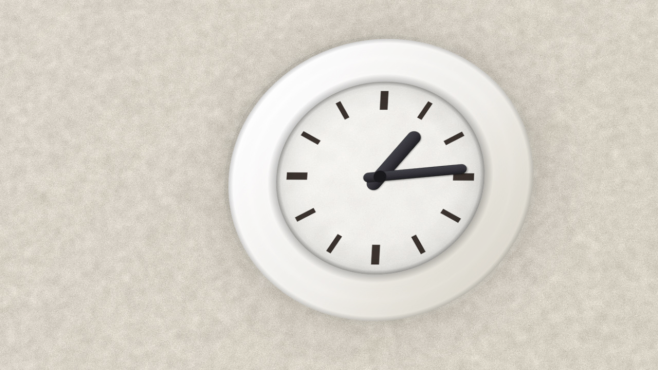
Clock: 1:14
